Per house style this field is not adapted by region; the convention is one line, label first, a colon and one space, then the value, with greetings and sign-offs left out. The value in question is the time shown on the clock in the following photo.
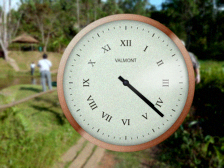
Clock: 4:22
